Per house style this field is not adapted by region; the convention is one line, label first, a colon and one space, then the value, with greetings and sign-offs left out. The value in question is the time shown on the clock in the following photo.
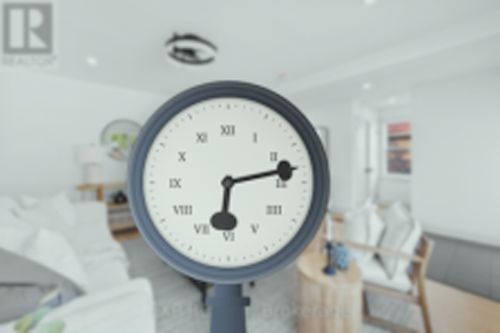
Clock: 6:13
